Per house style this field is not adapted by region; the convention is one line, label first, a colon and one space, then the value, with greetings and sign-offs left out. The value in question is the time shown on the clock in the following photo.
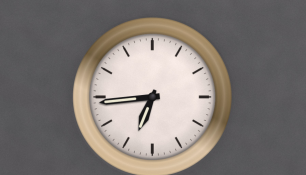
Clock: 6:44
